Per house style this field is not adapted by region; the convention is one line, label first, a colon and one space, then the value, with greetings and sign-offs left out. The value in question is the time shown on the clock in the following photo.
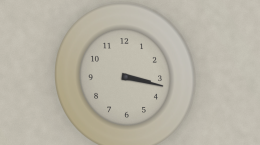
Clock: 3:17
